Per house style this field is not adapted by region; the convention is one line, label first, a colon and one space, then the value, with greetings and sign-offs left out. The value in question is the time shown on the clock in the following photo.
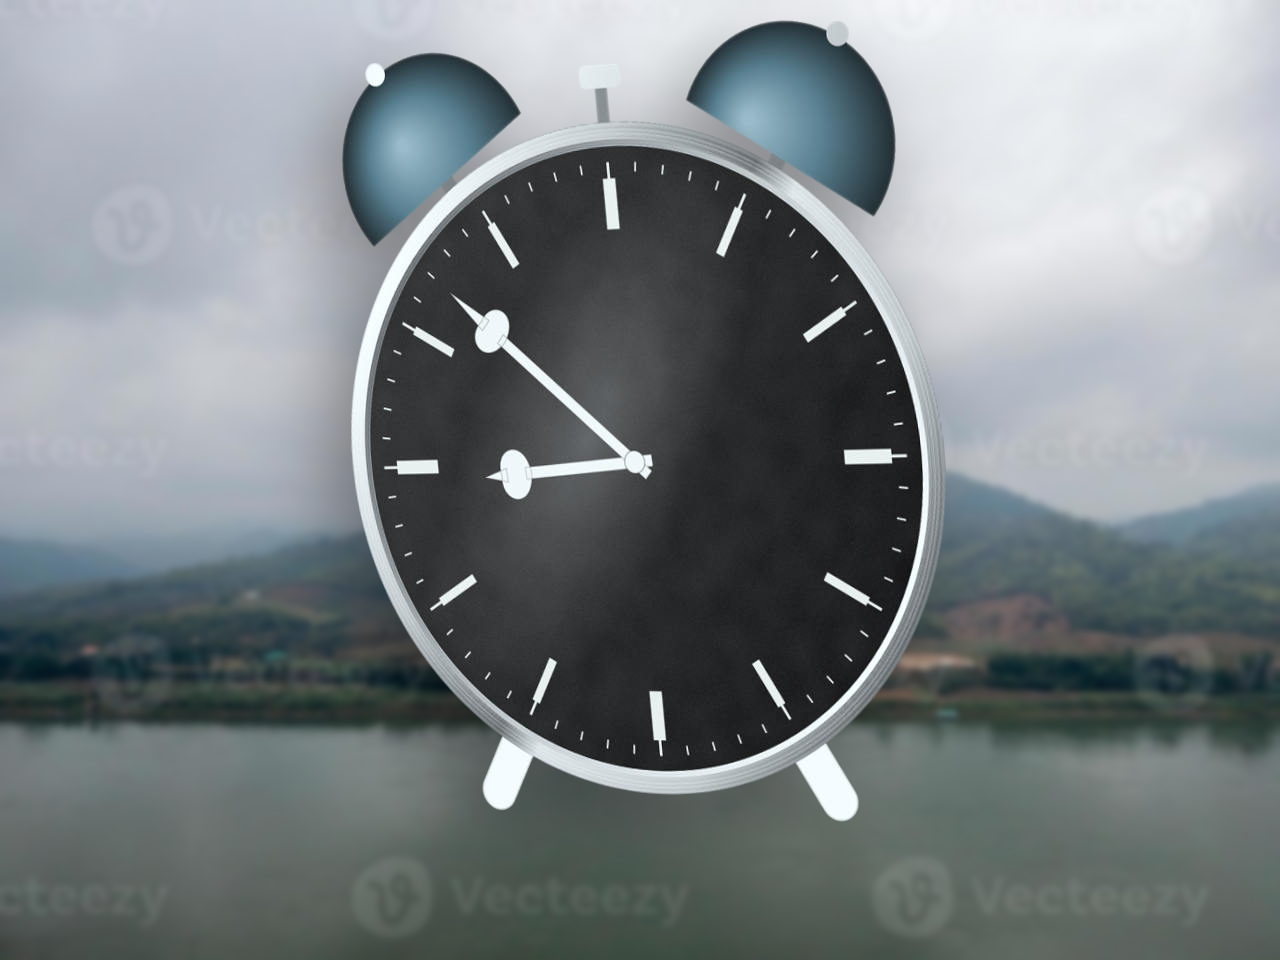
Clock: 8:52
